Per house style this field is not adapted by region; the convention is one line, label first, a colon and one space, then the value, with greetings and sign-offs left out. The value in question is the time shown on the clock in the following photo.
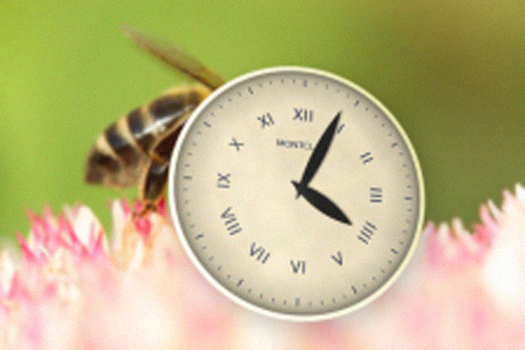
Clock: 4:04
